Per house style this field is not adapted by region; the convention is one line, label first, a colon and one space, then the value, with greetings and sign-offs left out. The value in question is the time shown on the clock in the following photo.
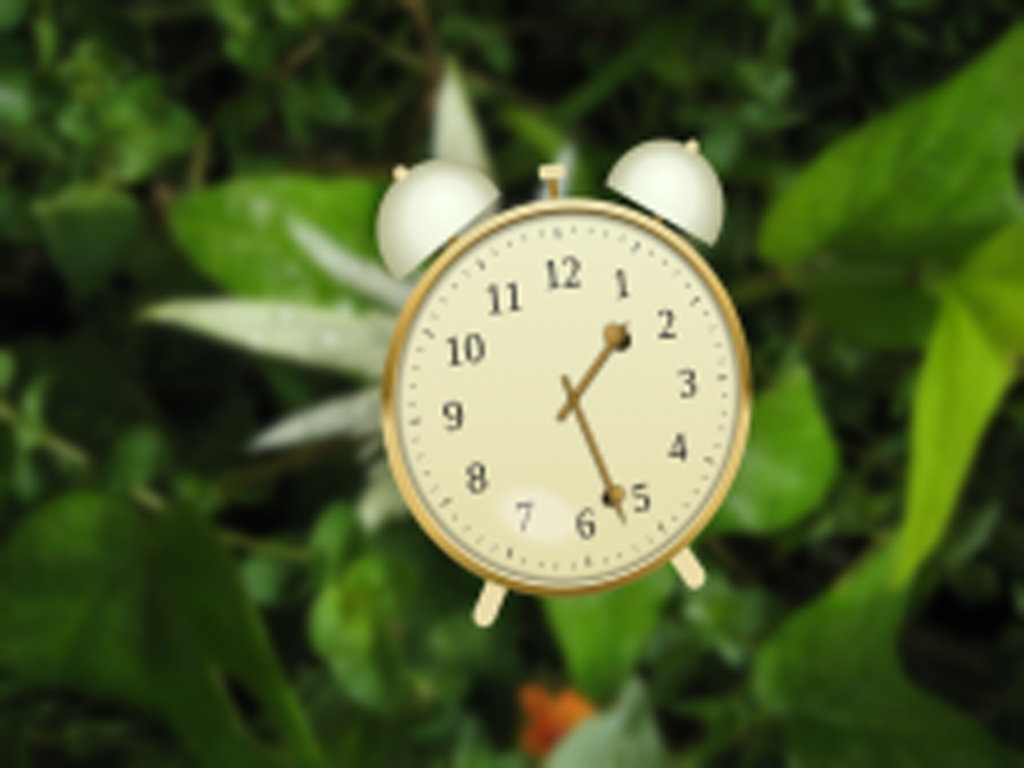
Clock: 1:27
